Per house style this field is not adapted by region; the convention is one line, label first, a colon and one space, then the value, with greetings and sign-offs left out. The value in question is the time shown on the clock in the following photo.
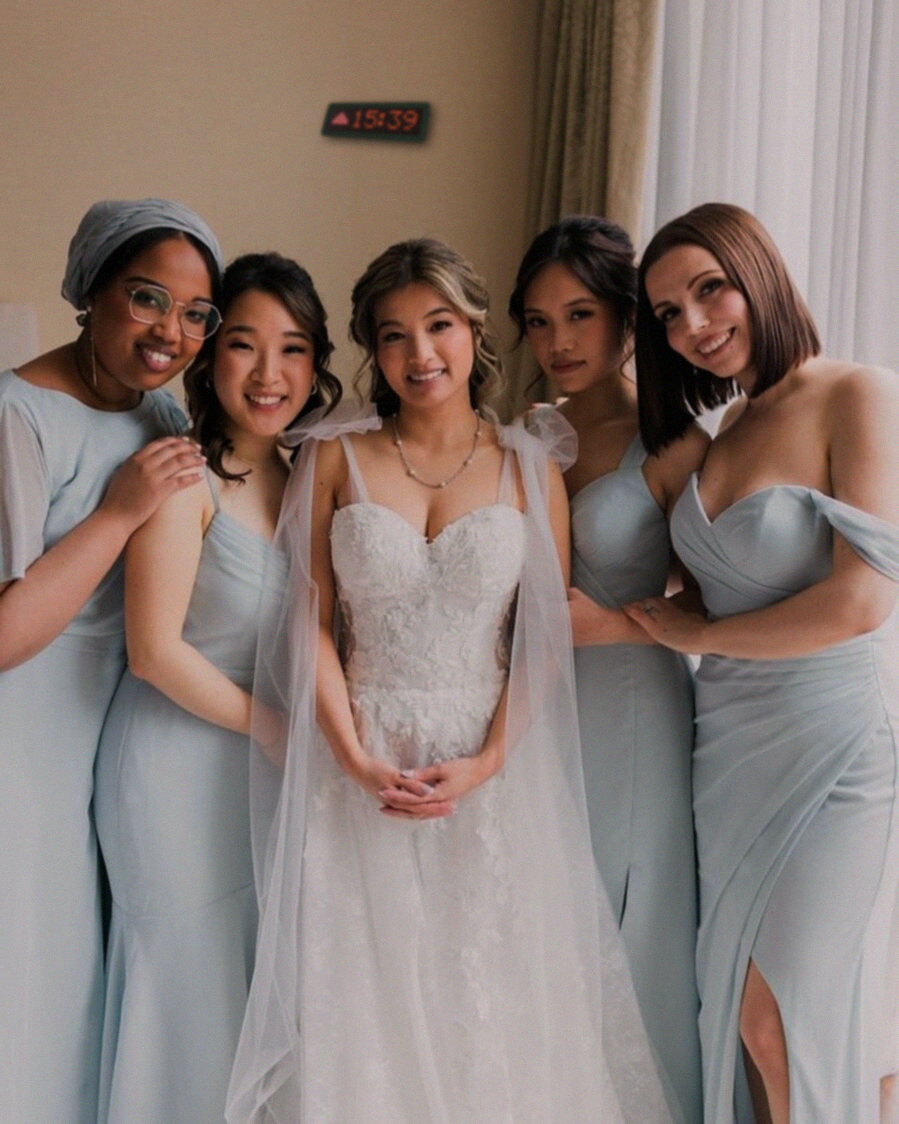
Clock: 15:39
